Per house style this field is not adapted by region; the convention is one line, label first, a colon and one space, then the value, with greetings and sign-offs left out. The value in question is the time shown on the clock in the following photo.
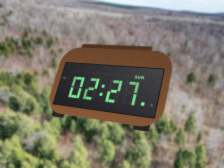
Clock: 2:27
